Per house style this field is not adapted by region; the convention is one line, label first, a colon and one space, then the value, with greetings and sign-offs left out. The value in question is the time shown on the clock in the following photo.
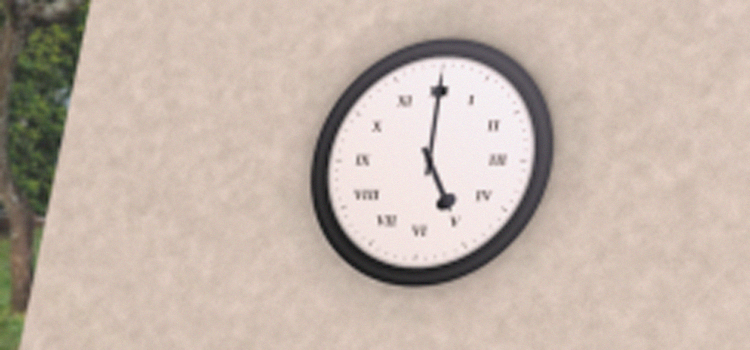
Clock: 5:00
